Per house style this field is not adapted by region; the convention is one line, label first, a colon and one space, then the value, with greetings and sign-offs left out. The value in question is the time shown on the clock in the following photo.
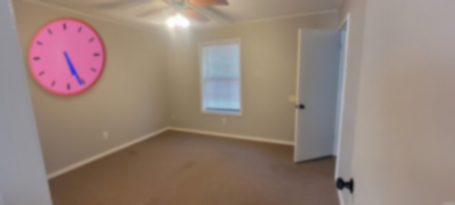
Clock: 5:26
